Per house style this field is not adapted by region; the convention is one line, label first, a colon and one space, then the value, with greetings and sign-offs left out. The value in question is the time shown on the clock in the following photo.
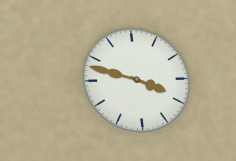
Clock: 3:48
